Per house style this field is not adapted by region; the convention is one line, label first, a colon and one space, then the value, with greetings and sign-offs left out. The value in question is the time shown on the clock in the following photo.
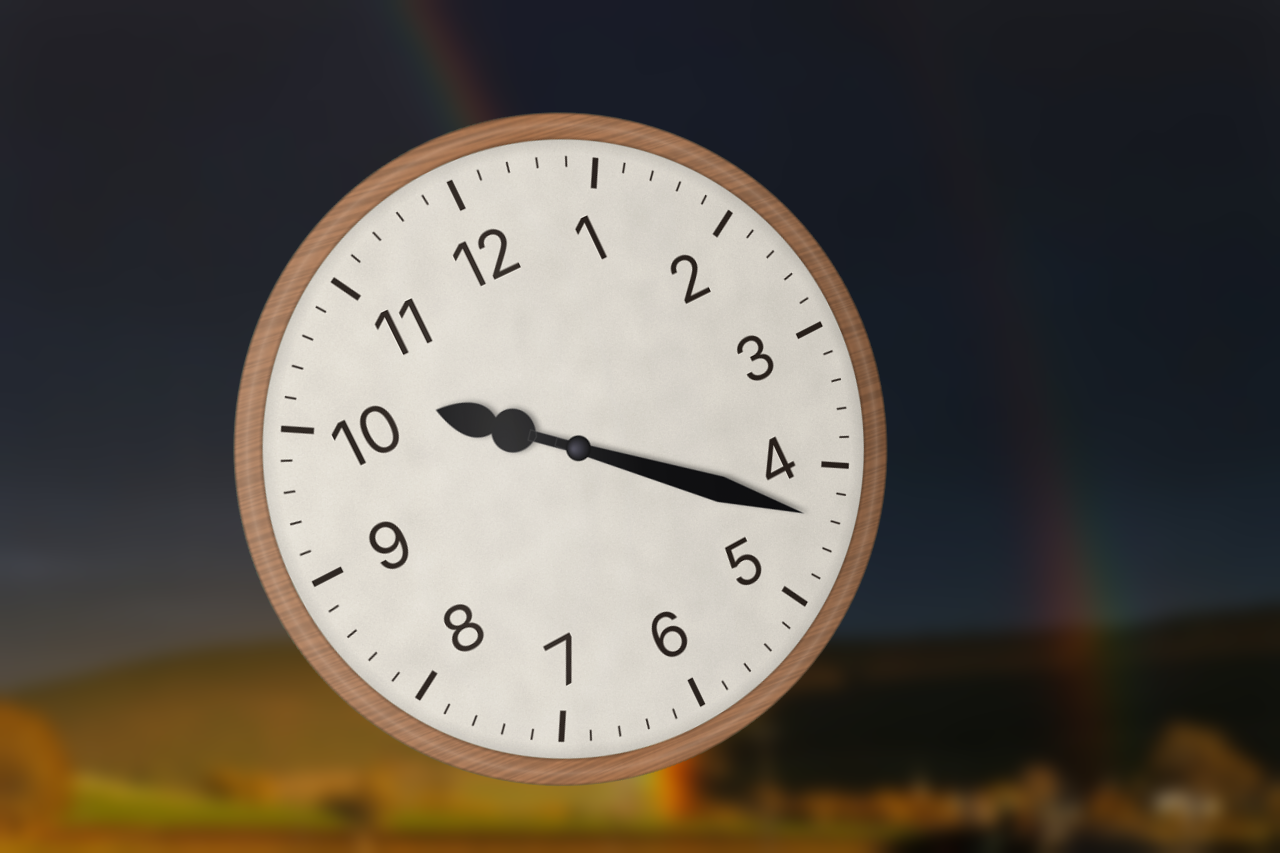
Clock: 10:22
